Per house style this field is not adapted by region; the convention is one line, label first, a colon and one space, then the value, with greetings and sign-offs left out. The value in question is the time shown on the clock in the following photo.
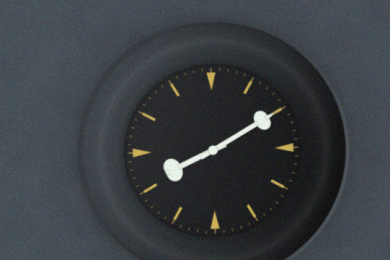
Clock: 8:10
